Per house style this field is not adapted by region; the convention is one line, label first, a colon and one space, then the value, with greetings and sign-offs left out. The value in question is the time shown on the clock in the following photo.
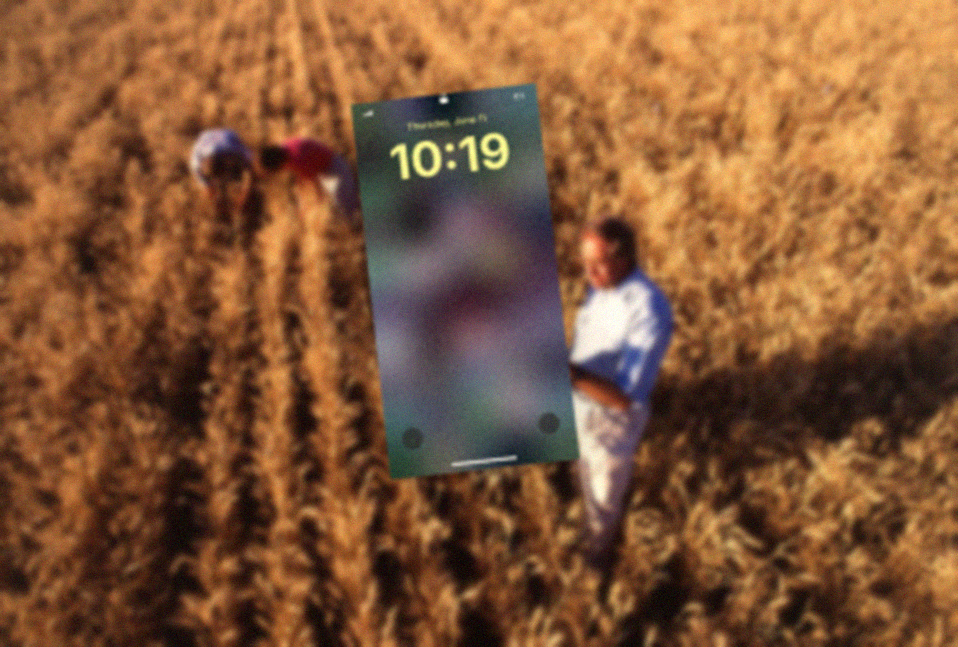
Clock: 10:19
